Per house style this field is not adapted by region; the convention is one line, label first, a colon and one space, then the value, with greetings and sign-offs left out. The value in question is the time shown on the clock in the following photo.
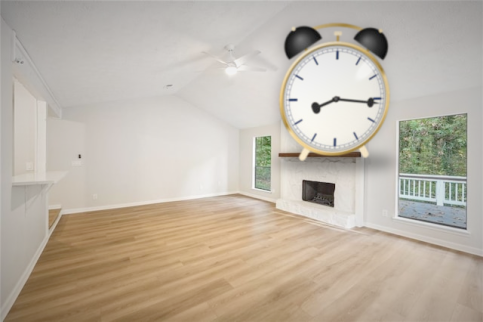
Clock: 8:16
